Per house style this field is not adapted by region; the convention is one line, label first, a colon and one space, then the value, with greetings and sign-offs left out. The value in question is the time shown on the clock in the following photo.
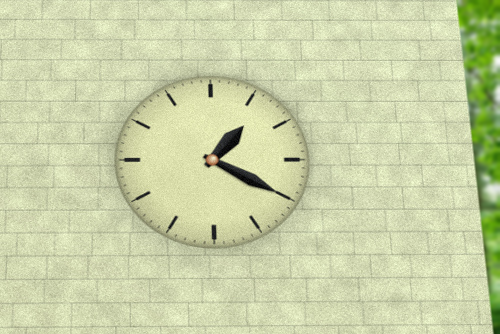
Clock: 1:20
